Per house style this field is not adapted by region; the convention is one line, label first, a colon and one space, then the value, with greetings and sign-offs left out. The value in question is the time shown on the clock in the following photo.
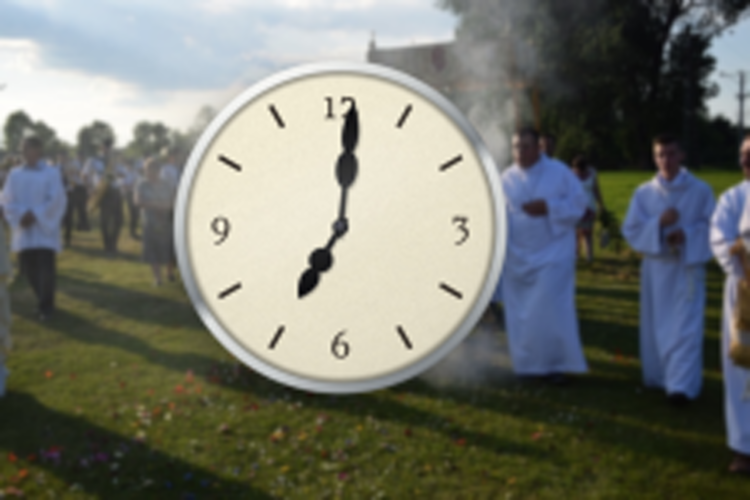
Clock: 7:01
